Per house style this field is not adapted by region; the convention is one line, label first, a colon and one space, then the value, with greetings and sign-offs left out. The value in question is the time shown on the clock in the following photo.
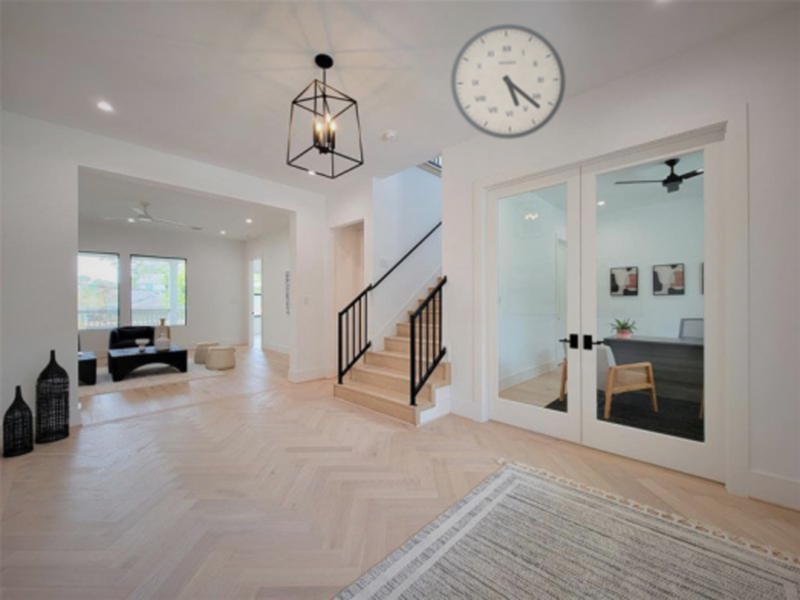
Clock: 5:22
